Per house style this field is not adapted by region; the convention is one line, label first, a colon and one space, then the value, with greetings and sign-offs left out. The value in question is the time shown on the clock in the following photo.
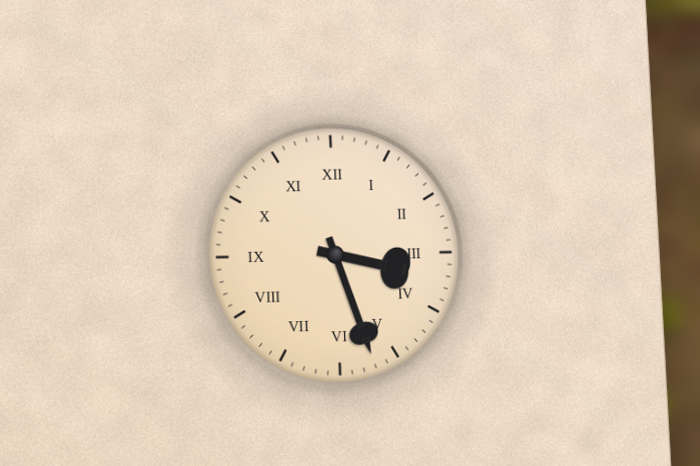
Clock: 3:27
